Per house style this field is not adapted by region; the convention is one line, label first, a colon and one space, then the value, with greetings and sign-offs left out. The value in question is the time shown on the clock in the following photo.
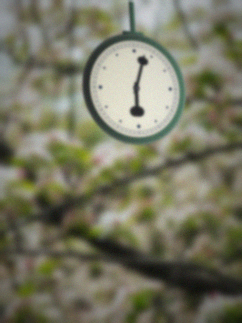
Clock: 6:03
